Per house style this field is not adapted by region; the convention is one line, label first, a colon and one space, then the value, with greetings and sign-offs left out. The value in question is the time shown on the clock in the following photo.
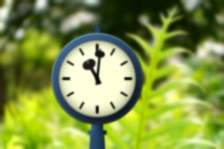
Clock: 11:01
